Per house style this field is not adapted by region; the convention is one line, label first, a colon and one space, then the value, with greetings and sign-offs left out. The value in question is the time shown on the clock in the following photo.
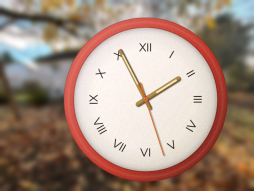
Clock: 1:55:27
